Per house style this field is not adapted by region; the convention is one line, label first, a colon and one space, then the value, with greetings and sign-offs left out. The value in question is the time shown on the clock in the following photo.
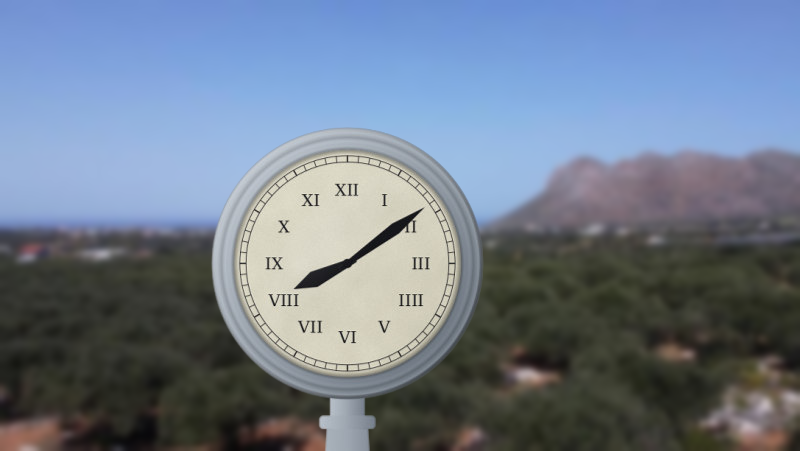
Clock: 8:09
